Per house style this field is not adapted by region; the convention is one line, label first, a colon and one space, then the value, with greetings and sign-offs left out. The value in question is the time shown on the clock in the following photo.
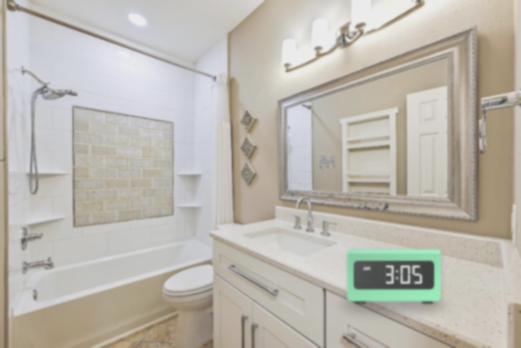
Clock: 3:05
